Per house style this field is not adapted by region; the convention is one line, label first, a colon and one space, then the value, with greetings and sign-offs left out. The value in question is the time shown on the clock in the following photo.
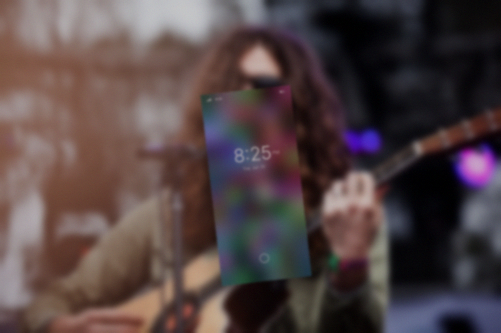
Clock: 8:25
